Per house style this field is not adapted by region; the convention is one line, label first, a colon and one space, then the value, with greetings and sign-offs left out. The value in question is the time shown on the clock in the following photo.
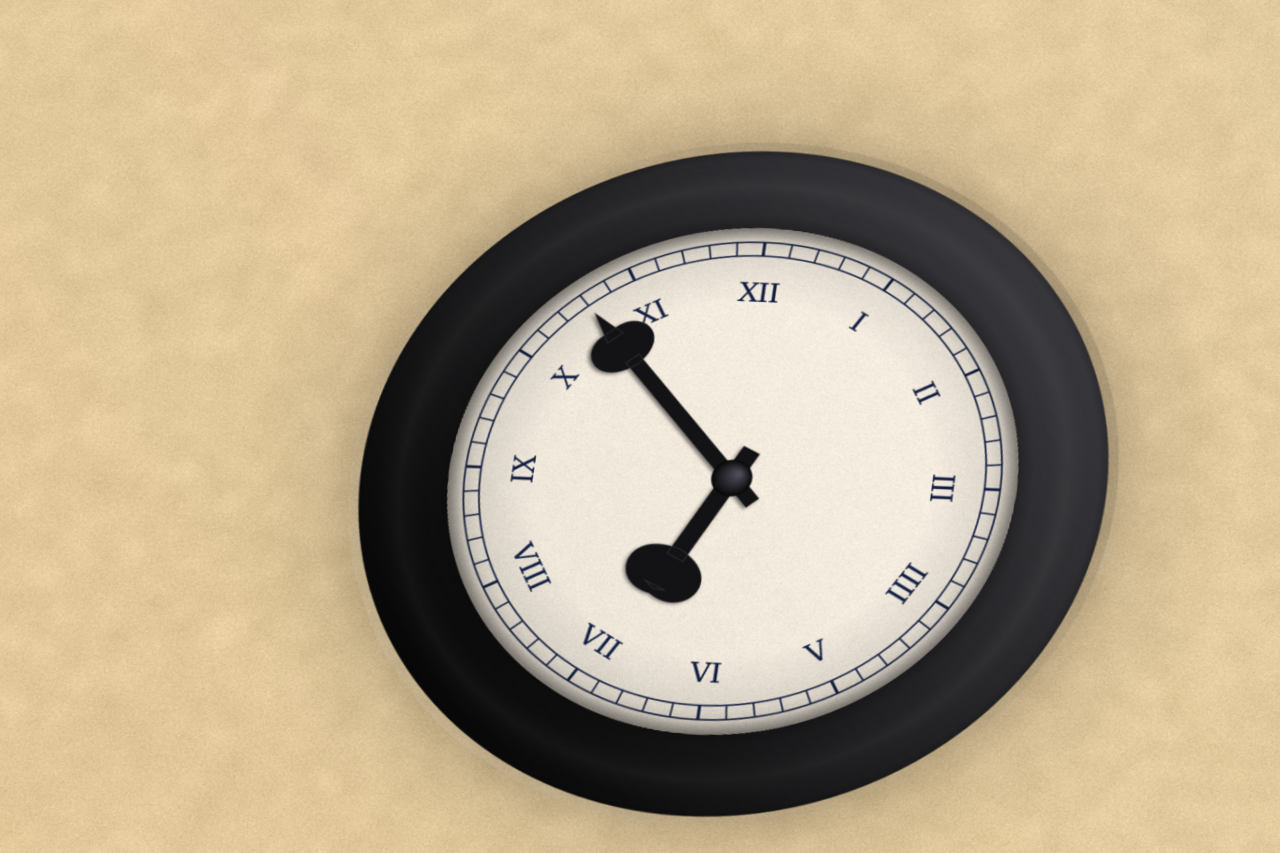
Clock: 6:53
